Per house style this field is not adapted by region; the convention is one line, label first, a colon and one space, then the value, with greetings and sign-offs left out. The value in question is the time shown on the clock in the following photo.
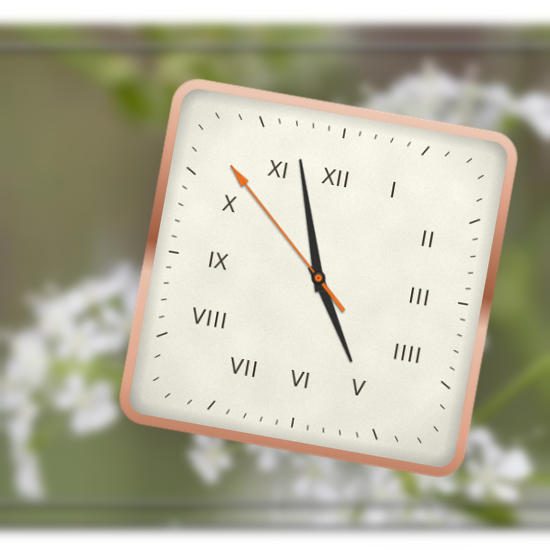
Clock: 4:56:52
